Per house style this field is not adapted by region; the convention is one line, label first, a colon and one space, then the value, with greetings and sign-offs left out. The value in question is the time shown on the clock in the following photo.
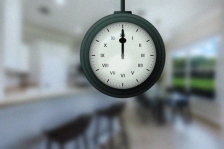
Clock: 12:00
